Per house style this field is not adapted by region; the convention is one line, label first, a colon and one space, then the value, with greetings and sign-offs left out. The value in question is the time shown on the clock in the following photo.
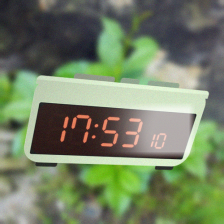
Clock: 17:53:10
